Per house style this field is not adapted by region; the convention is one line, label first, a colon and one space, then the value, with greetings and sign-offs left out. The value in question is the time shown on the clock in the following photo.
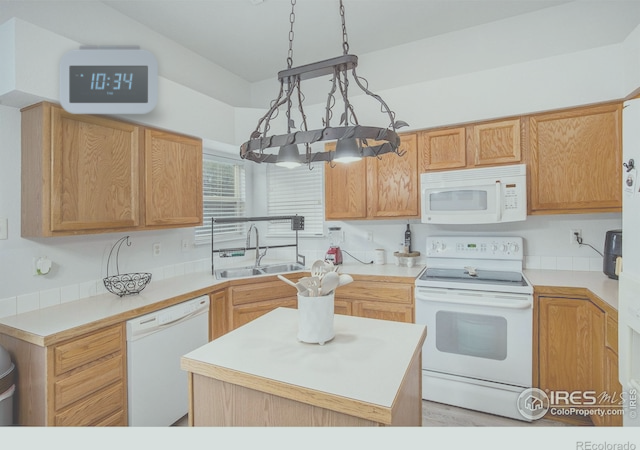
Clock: 10:34
